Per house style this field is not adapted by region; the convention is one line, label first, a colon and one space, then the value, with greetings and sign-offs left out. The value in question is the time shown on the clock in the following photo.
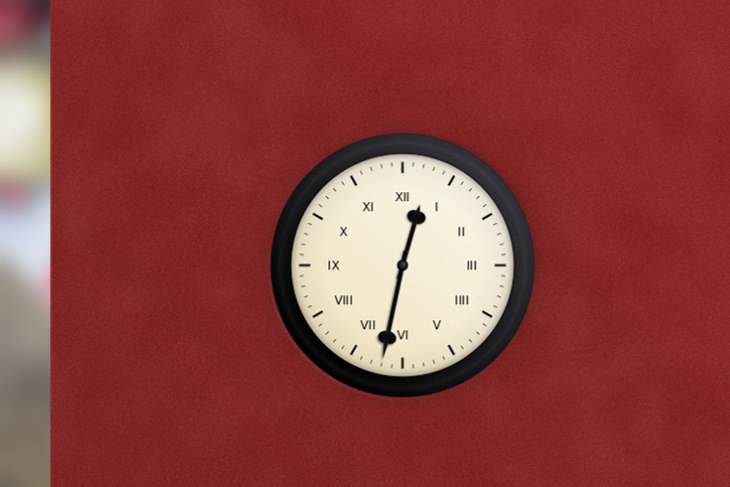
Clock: 12:32
